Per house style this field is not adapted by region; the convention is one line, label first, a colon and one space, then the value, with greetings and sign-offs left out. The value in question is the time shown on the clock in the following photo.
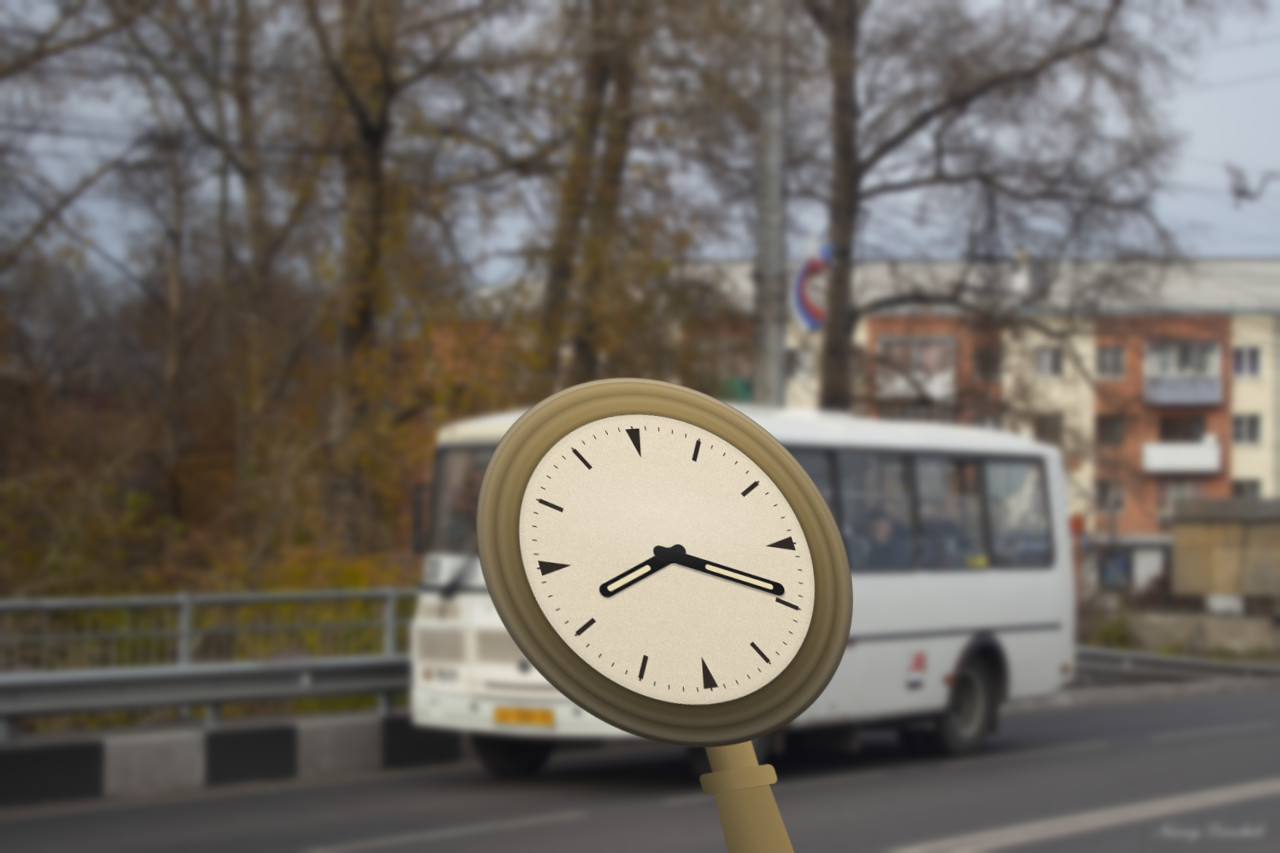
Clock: 8:19
